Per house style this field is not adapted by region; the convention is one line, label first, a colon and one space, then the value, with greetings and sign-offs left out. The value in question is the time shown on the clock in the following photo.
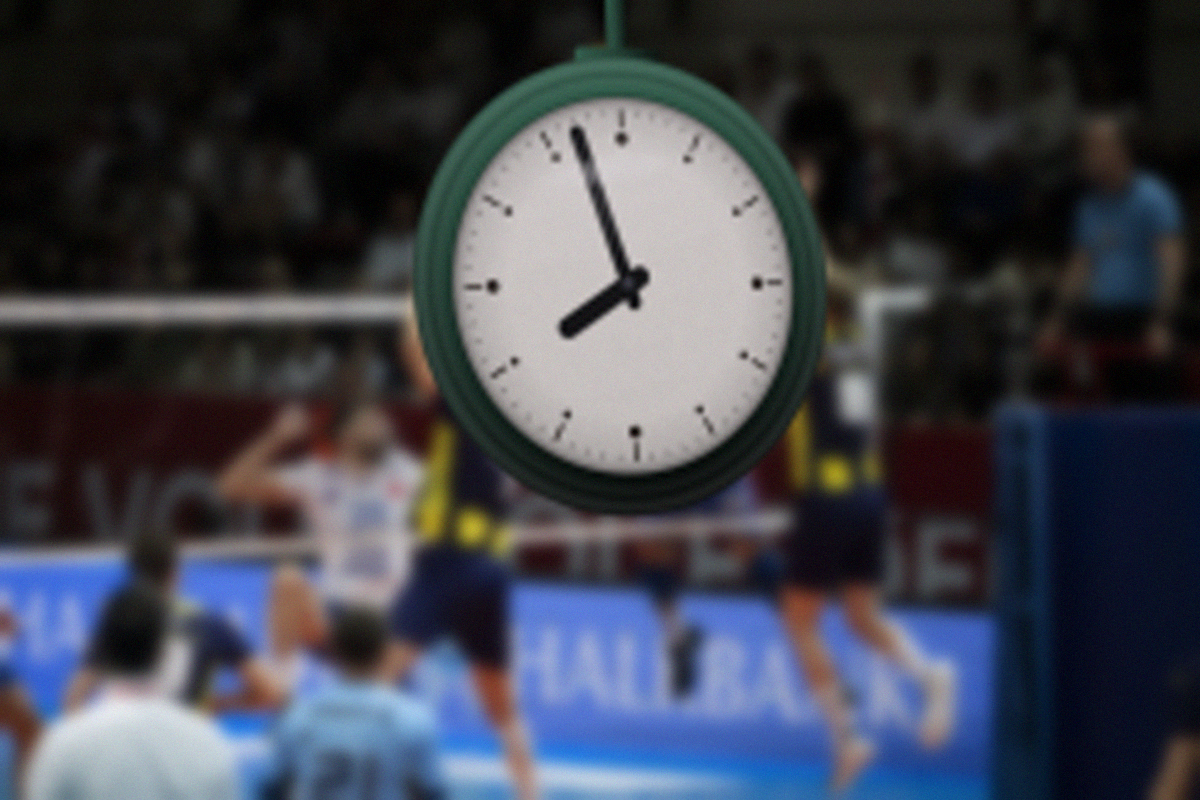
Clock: 7:57
